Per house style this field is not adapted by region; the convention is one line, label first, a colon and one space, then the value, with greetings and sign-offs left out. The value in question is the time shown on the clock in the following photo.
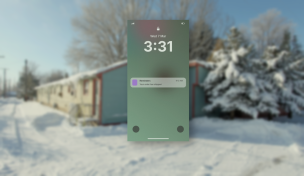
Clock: 3:31
